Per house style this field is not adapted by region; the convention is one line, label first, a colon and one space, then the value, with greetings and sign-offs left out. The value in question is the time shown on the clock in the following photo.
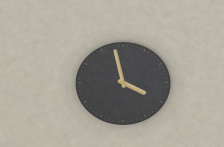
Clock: 3:58
